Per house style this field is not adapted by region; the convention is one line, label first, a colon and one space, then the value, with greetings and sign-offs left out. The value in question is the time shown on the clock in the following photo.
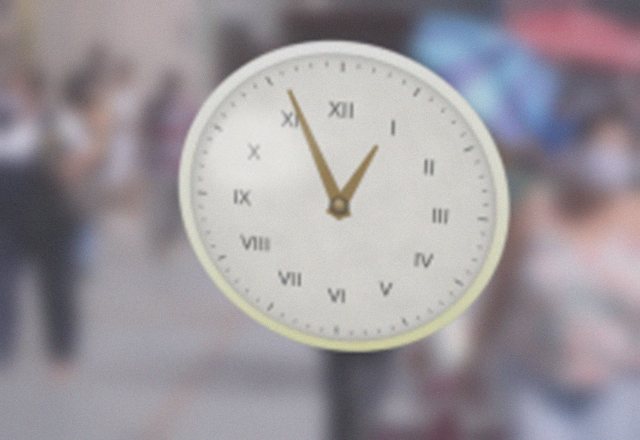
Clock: 12:56
